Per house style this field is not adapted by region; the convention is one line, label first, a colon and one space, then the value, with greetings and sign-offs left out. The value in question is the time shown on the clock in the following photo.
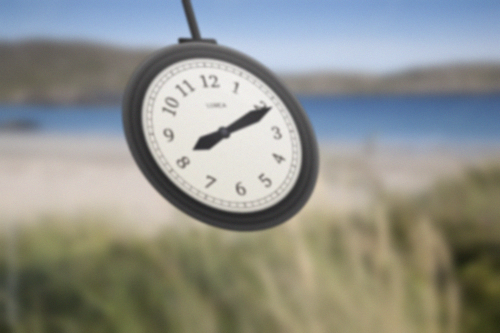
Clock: 8:11
